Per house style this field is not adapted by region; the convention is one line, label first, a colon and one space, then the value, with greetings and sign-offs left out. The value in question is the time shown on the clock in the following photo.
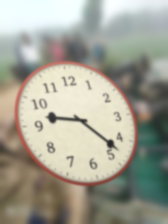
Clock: 9:23
